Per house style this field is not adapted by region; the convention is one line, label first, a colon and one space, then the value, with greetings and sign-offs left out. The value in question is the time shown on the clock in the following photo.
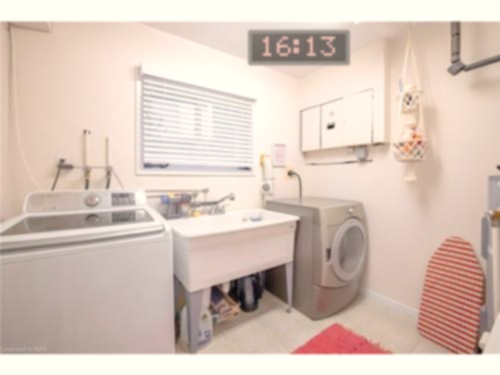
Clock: 16:13
